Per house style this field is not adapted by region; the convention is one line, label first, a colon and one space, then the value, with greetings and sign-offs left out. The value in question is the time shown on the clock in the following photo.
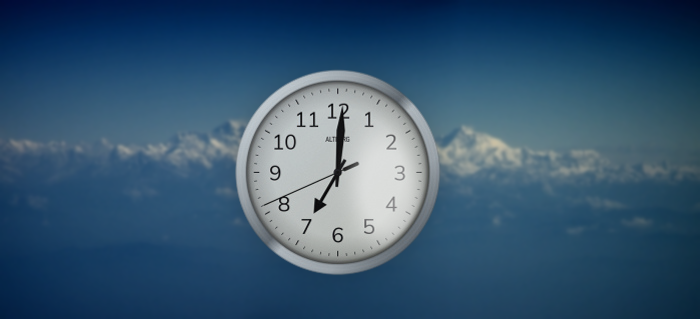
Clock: 7:00:41
